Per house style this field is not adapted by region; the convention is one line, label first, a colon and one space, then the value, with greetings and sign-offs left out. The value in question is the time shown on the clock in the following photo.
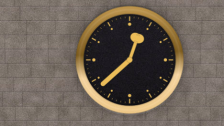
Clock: 12:38
